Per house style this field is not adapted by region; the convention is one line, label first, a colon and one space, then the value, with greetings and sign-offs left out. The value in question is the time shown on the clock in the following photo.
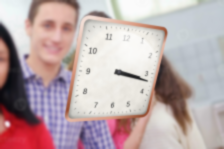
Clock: 3:17
